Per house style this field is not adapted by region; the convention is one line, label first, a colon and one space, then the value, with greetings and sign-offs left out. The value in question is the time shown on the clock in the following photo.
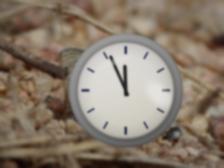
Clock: 11:56
